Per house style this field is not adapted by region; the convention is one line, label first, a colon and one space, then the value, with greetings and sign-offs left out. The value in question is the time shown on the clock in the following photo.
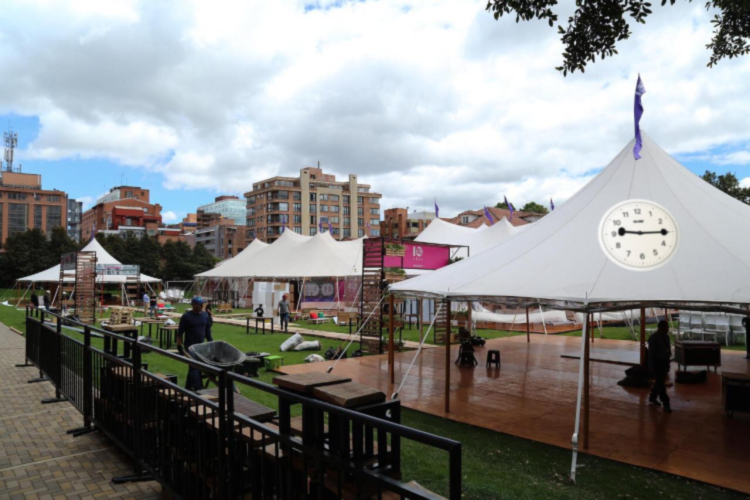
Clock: 9:15
